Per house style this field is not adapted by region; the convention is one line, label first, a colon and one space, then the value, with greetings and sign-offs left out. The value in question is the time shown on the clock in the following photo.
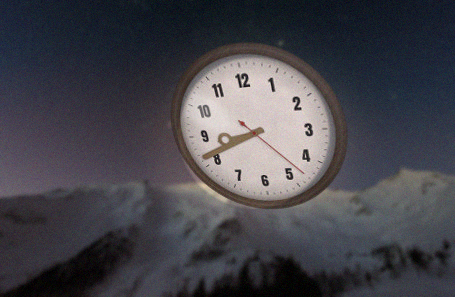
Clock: 8:41:23
